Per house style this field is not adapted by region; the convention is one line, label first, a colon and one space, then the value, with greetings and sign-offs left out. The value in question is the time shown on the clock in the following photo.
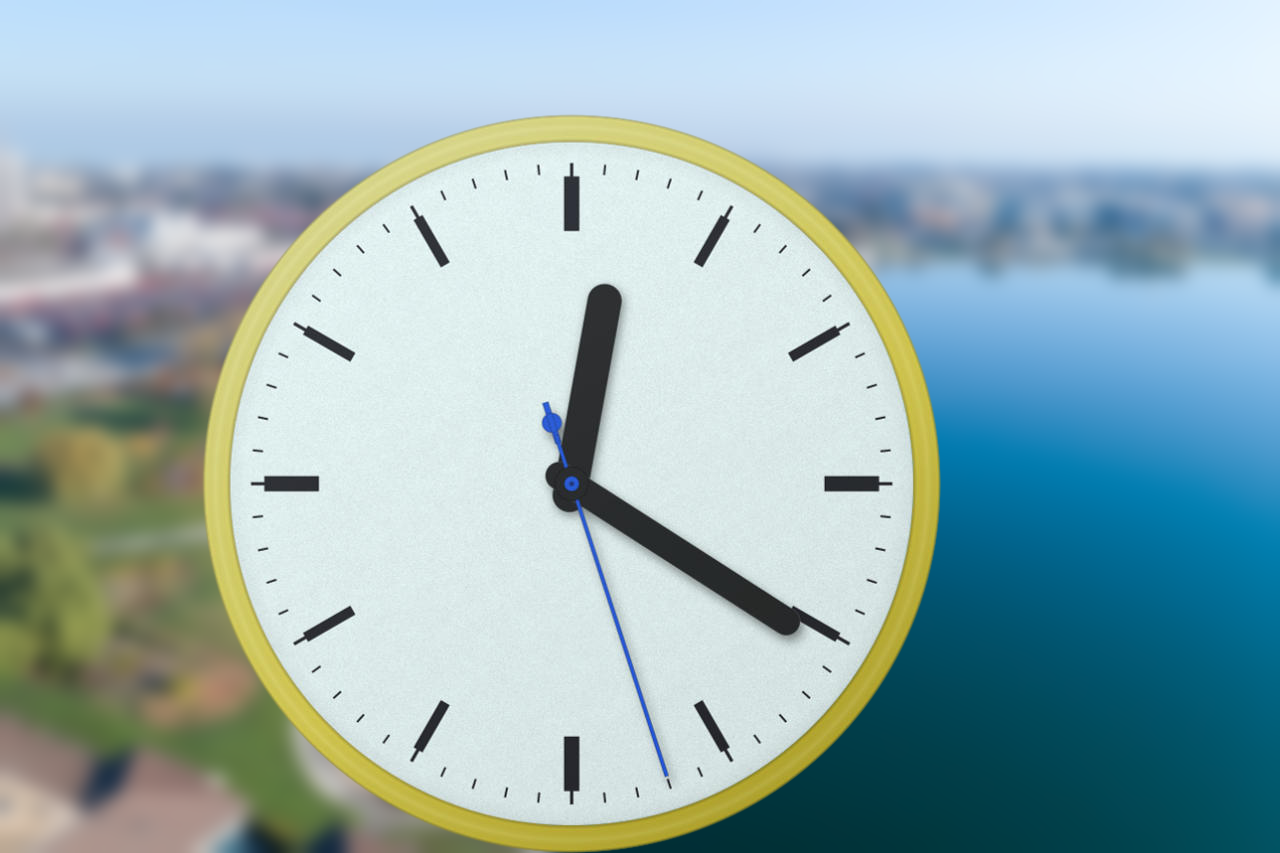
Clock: 12:20:27
